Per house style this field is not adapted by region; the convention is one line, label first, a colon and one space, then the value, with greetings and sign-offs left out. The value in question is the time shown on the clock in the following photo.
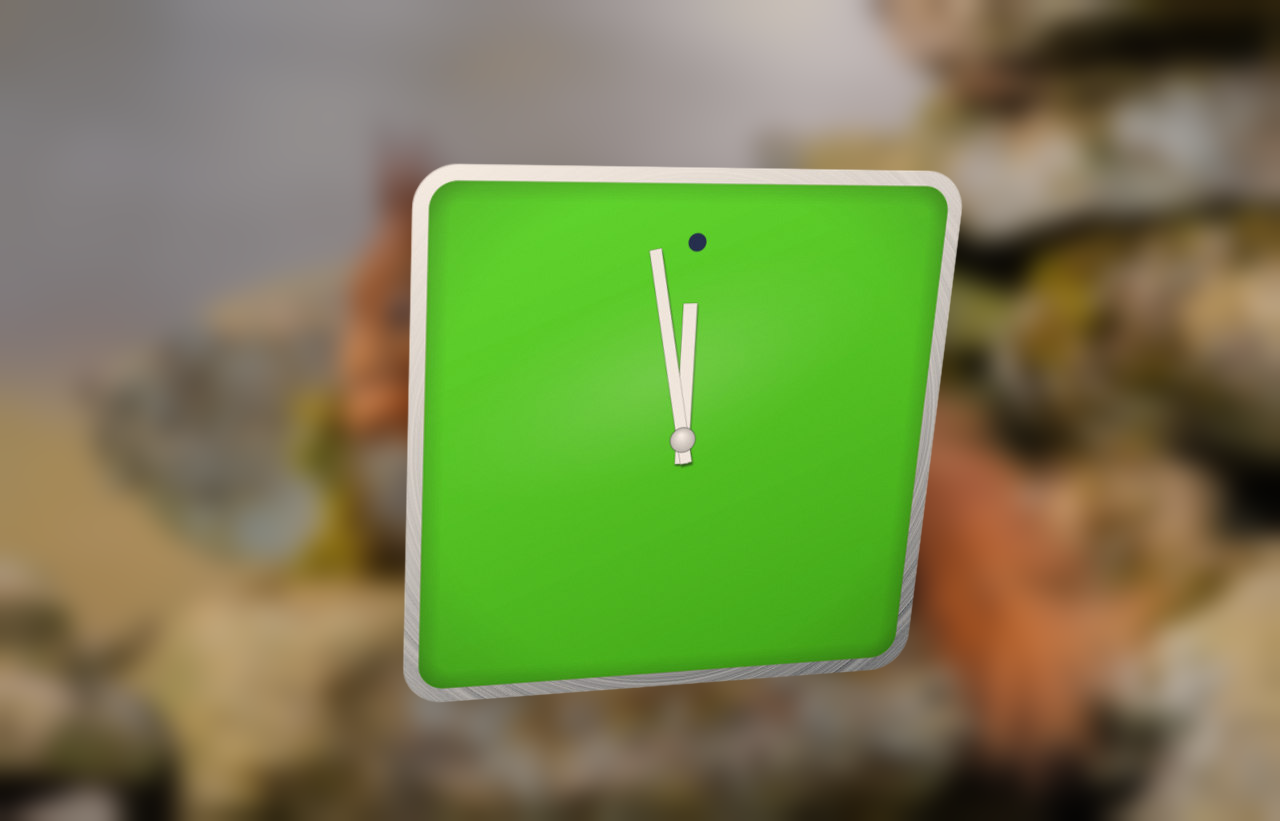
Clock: 11:58
